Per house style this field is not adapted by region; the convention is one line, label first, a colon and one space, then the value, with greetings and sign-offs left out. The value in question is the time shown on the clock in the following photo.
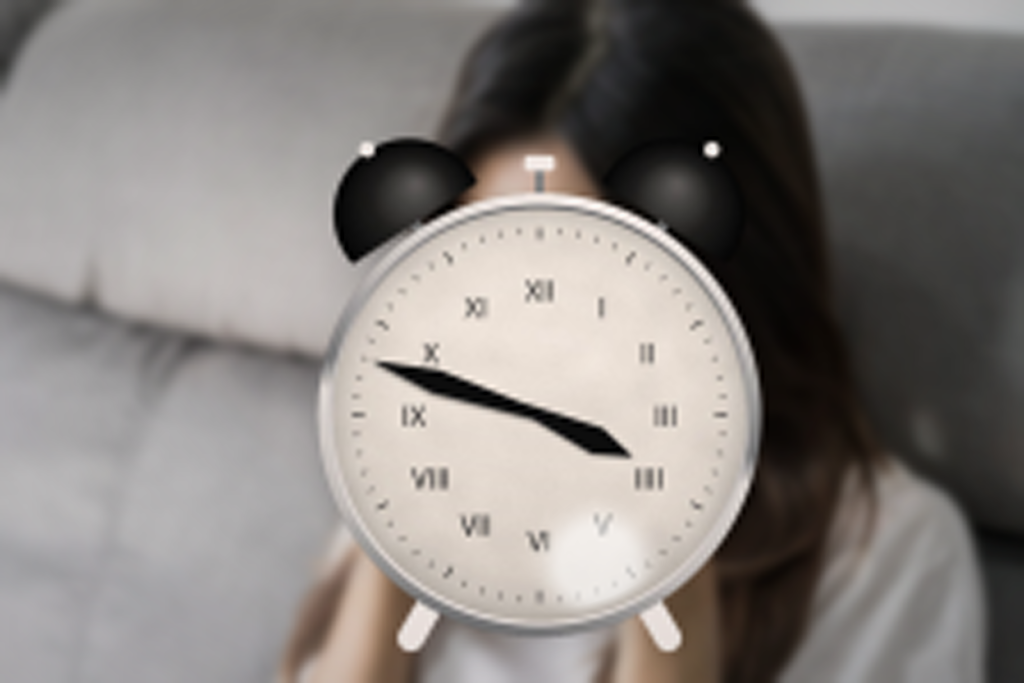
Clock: 3:48
